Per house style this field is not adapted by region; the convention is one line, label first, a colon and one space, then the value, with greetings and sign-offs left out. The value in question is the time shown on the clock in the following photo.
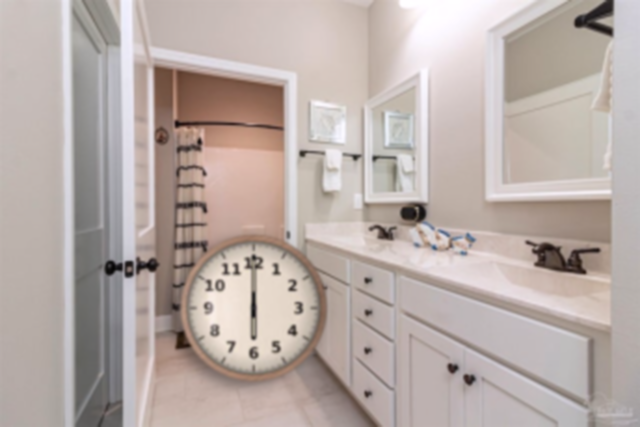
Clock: 6:00
